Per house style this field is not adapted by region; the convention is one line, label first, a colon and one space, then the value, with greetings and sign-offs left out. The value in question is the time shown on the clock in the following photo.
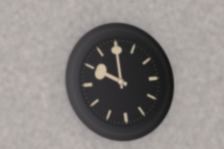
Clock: 10:00
